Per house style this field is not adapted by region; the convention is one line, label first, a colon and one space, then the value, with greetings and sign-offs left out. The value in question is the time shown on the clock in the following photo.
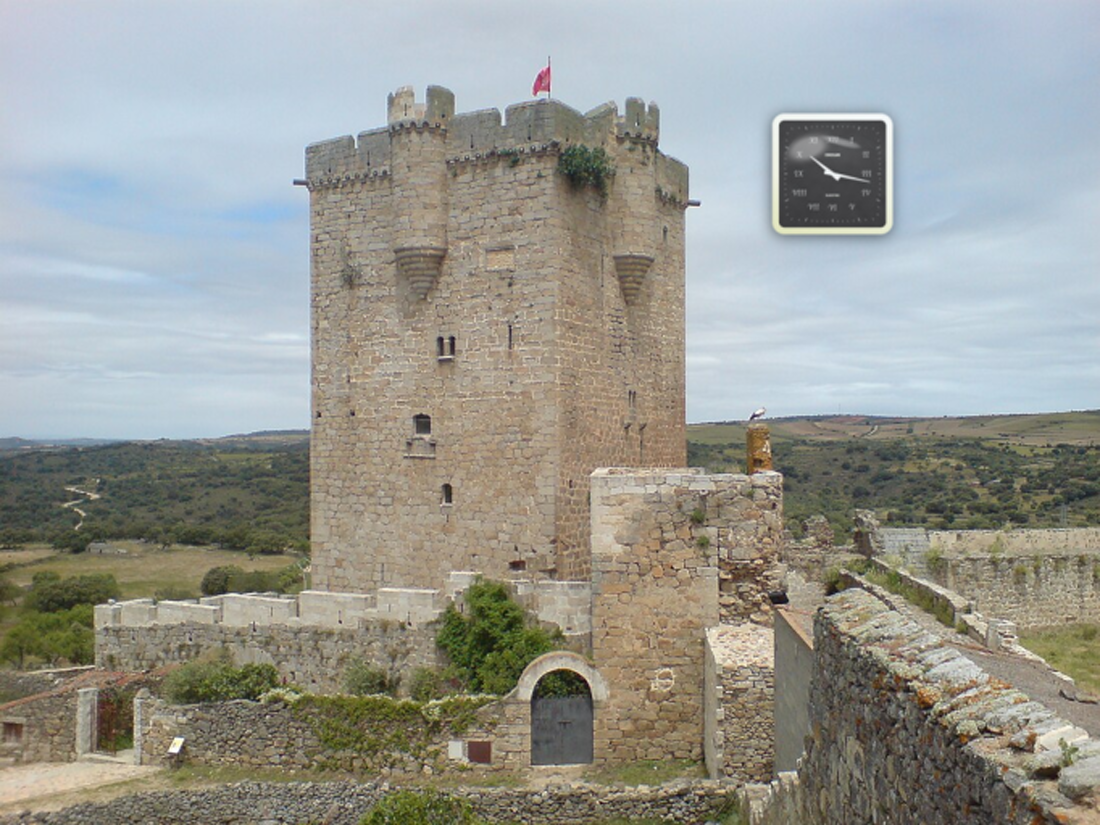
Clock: 10:17
